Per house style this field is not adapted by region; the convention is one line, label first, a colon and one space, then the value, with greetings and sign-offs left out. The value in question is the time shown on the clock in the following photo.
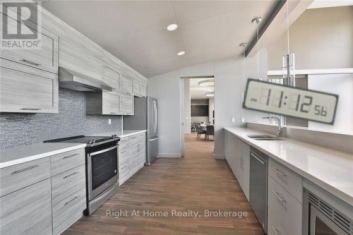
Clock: 11:12:56
